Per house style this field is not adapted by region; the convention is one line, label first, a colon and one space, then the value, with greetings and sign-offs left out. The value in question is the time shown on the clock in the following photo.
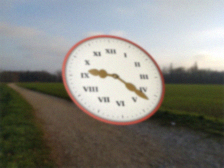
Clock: 9:22
